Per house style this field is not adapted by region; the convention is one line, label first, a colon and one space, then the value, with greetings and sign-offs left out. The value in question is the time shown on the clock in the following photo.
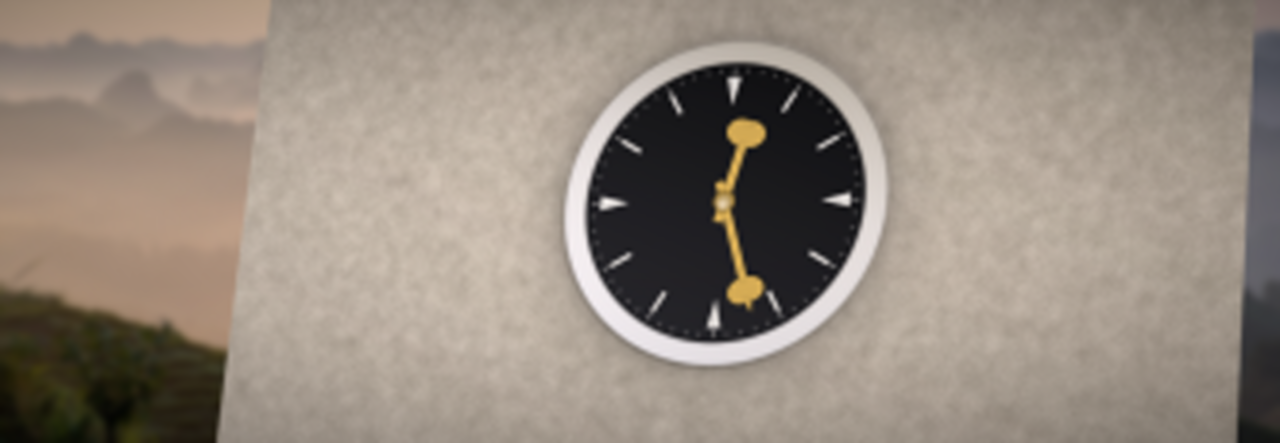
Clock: 12:27
